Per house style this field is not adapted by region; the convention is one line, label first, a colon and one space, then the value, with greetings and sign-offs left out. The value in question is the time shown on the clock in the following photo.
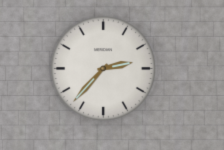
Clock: 2:37
